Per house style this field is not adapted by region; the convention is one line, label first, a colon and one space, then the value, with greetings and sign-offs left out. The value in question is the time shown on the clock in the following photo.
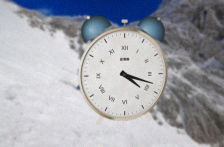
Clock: 4:18
